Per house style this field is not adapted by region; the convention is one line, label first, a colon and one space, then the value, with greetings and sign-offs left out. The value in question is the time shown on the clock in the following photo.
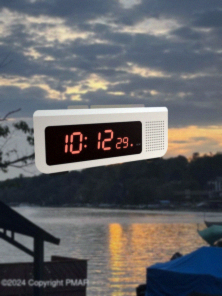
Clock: 10:12:29
